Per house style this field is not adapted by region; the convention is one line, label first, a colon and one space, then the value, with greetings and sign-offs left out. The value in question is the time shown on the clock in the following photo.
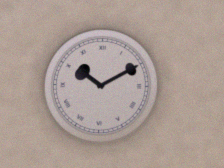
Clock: 10:10
